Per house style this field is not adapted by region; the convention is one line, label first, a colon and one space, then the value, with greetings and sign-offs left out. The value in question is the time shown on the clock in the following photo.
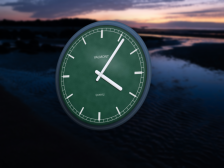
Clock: 4:06
